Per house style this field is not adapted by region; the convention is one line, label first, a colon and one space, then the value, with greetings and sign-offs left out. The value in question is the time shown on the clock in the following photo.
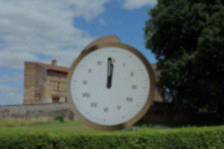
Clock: 11:59
